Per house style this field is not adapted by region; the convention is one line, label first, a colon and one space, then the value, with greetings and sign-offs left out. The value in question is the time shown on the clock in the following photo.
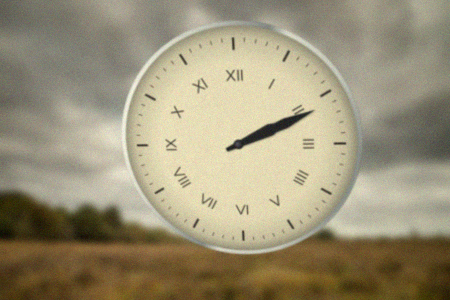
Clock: 2:11
